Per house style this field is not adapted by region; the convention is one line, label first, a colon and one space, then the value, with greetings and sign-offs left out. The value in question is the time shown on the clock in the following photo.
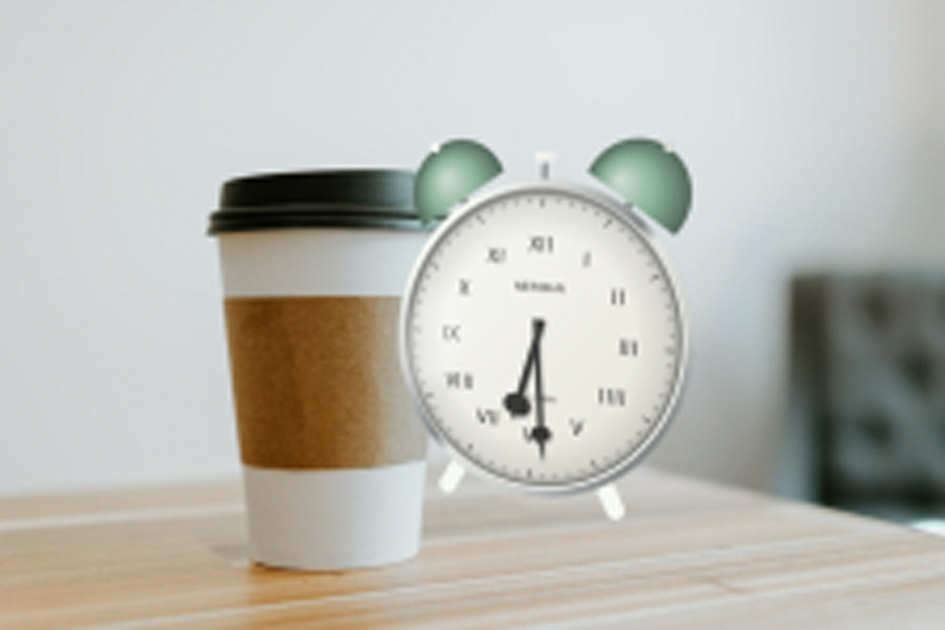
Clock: 6:29
